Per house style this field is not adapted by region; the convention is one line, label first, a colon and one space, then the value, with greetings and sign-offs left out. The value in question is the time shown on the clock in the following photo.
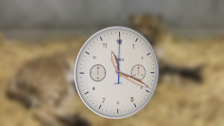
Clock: 11:19
